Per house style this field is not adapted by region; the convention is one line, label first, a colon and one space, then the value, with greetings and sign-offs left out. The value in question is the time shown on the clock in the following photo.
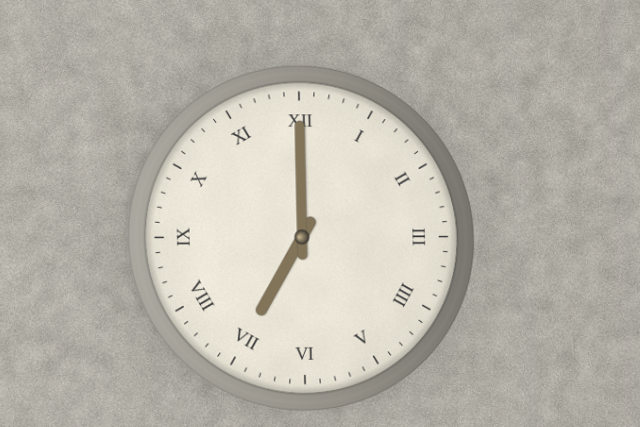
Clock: 7:00
